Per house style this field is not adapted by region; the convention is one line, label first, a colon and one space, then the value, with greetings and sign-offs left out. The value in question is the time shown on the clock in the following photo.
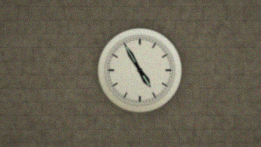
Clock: 4:55
